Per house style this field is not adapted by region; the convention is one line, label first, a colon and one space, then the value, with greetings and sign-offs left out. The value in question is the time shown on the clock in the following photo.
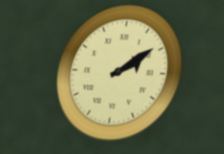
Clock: 2:09
